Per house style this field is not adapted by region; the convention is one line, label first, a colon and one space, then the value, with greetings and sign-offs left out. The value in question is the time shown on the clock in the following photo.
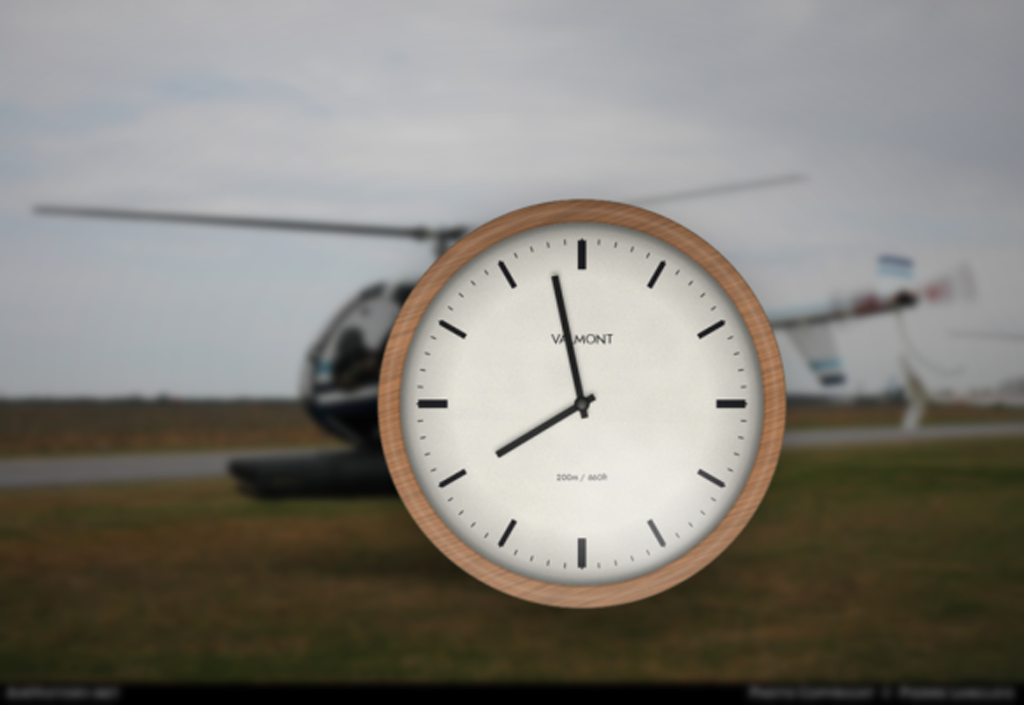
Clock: 7:58
